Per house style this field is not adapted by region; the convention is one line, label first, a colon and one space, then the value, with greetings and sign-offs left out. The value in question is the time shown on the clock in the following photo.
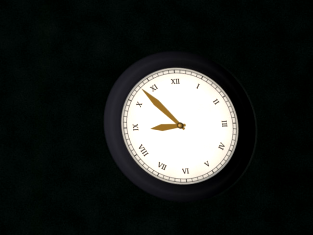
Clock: 8:53
